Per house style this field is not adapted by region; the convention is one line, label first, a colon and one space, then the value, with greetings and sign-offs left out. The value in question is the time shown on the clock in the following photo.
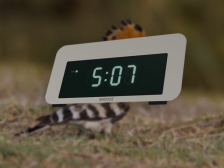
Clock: 5:07
